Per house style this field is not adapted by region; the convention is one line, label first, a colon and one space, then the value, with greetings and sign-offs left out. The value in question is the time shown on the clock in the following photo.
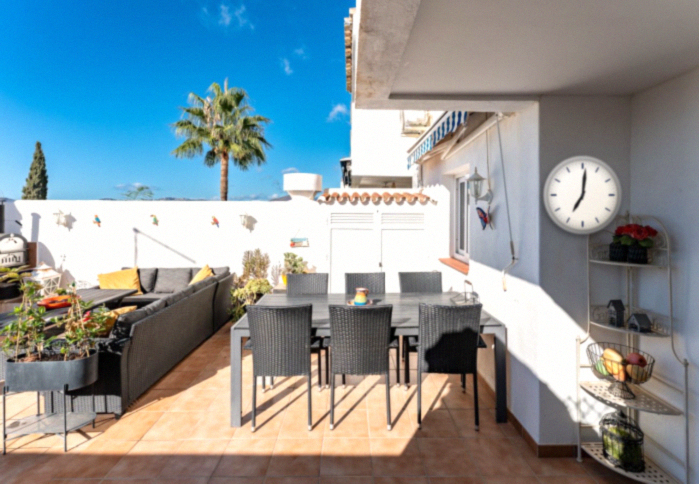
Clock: 7:01
